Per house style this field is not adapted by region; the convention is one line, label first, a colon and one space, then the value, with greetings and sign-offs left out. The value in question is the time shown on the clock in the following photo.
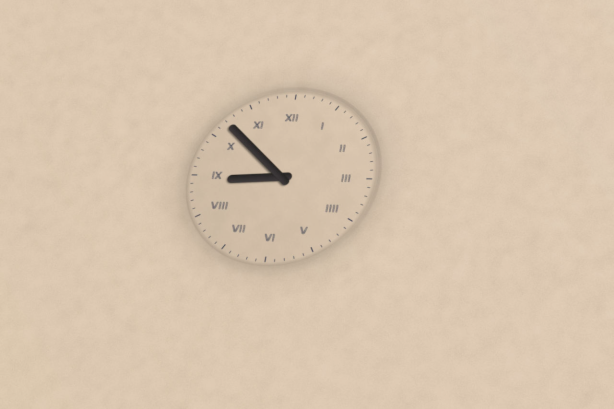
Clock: 8:52
